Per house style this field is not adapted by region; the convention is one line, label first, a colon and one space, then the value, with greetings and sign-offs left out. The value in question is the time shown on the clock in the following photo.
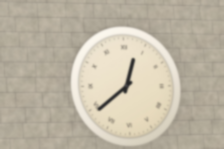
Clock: 12:39
